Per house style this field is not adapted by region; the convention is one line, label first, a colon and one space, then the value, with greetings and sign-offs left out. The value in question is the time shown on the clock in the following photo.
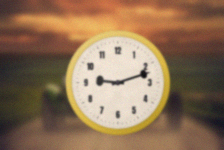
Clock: 9:12
